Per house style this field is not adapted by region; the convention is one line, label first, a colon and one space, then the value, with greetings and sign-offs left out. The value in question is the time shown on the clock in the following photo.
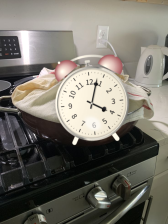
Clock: 4:03
